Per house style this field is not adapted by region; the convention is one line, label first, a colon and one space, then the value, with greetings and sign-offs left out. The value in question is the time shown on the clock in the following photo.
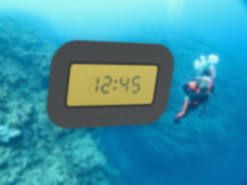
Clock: 12:45
